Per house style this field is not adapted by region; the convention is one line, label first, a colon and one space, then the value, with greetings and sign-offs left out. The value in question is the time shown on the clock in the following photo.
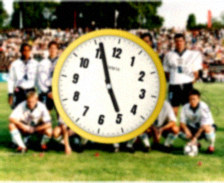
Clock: 4:56
